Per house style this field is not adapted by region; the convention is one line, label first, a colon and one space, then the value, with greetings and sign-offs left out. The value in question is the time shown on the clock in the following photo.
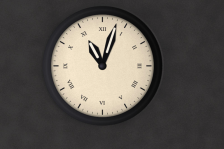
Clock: 11:03
